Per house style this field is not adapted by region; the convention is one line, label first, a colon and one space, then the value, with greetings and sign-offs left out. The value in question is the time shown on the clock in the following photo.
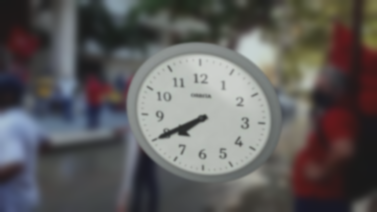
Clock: 7:40
